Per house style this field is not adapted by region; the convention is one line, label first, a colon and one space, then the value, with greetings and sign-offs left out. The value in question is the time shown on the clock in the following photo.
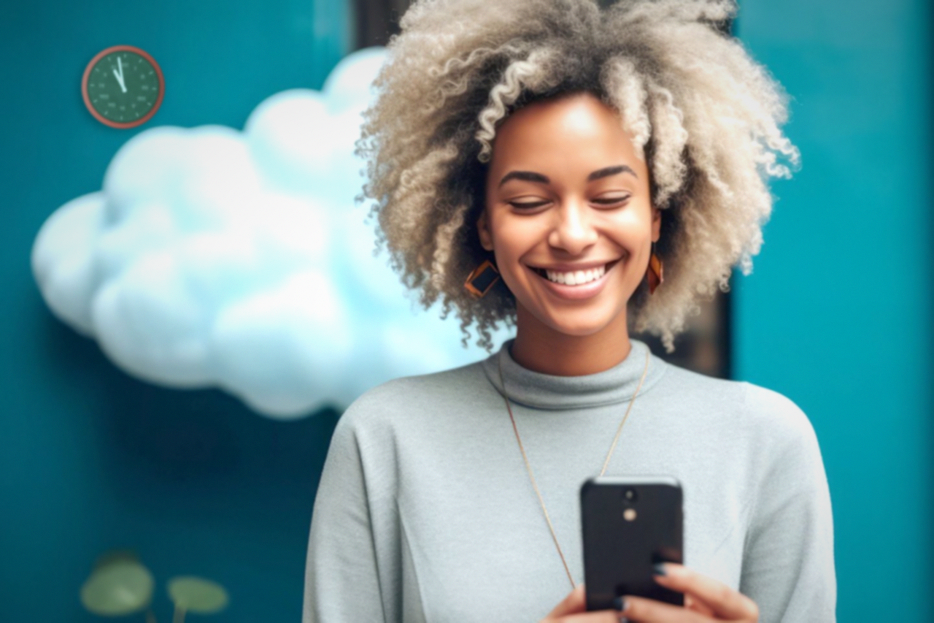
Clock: 10:58
